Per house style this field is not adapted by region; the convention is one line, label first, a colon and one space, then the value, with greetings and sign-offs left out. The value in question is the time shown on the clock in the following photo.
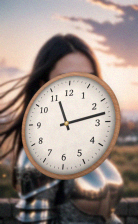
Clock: 11:13
